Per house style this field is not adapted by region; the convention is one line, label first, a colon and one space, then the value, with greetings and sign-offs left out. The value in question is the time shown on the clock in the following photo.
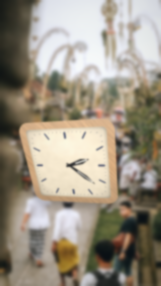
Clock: 2:22
